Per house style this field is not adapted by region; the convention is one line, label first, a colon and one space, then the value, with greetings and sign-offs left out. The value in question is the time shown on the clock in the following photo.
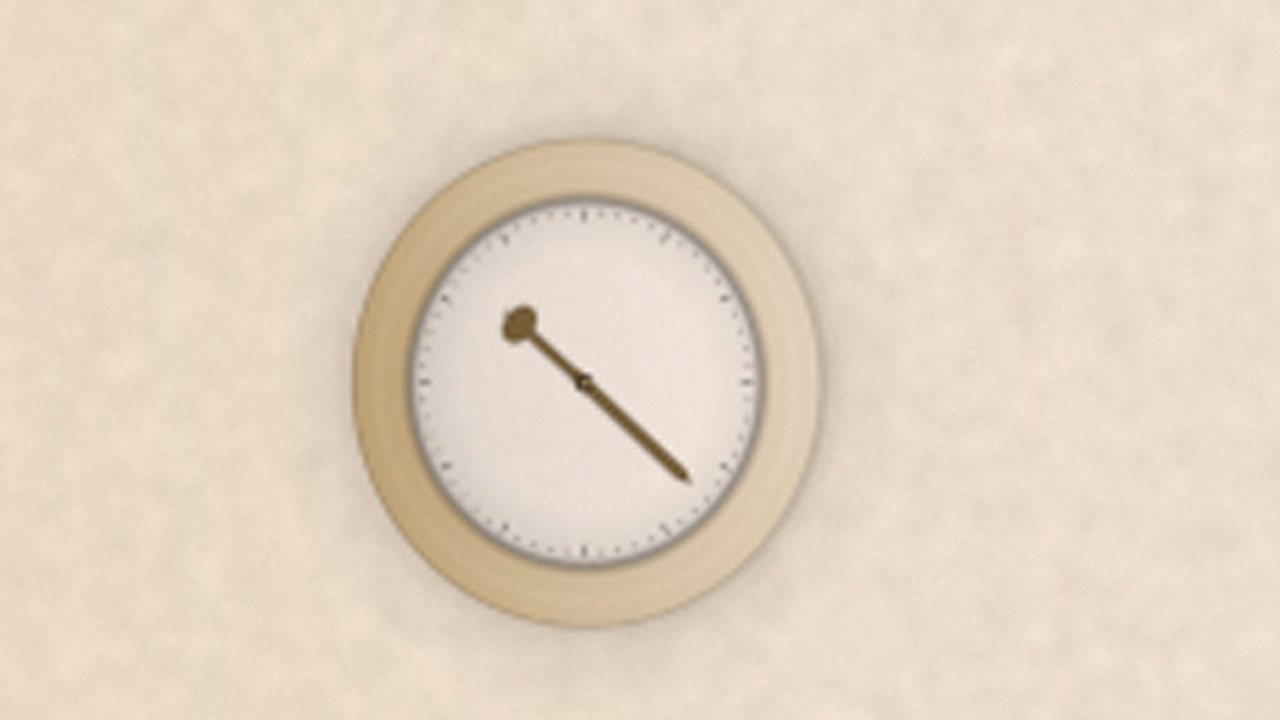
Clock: 10:22
